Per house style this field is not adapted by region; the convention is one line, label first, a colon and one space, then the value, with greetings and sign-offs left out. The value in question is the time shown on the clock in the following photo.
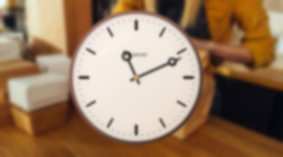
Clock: 11:11
